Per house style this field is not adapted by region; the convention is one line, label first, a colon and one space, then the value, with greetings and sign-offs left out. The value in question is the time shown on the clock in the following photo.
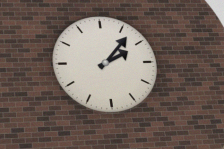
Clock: 2:07
